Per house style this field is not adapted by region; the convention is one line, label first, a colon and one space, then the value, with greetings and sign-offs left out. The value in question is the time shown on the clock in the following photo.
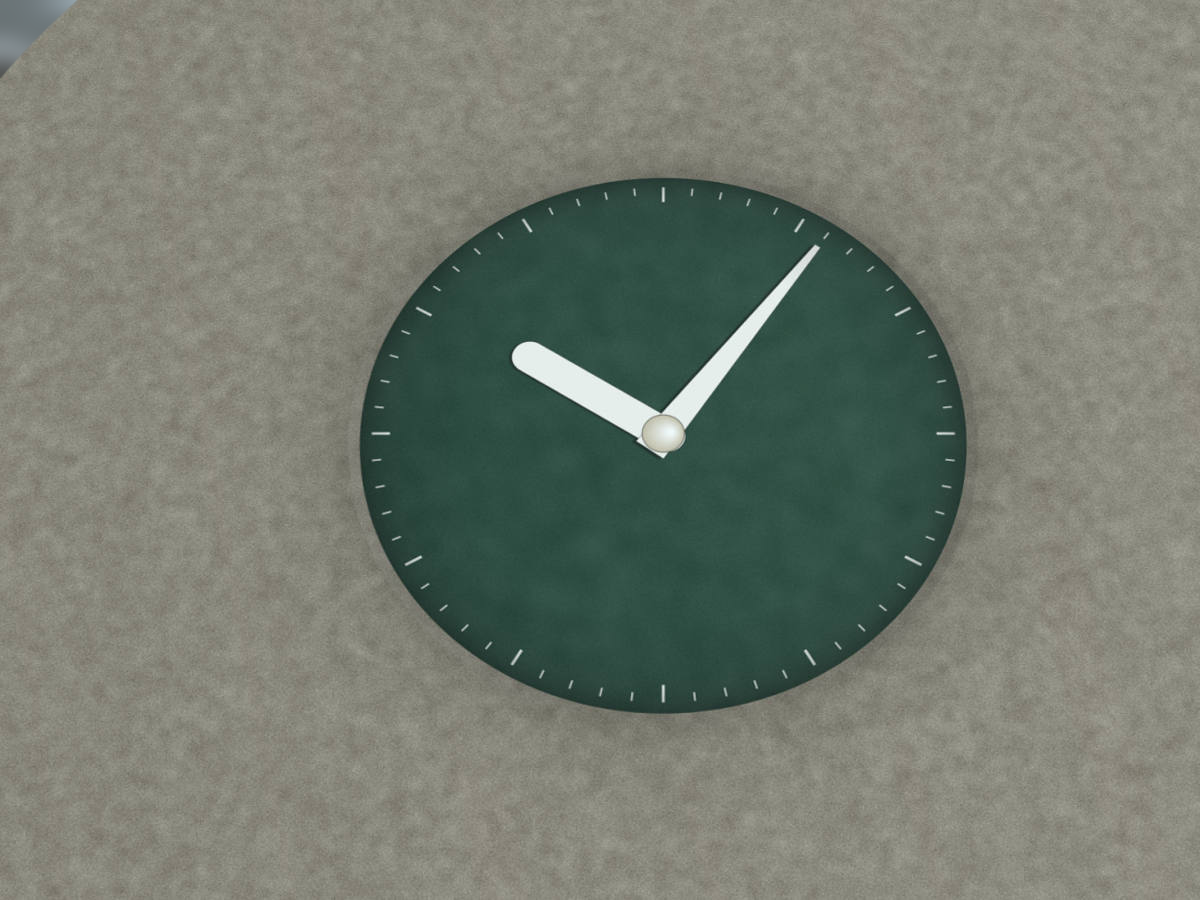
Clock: 10:06
